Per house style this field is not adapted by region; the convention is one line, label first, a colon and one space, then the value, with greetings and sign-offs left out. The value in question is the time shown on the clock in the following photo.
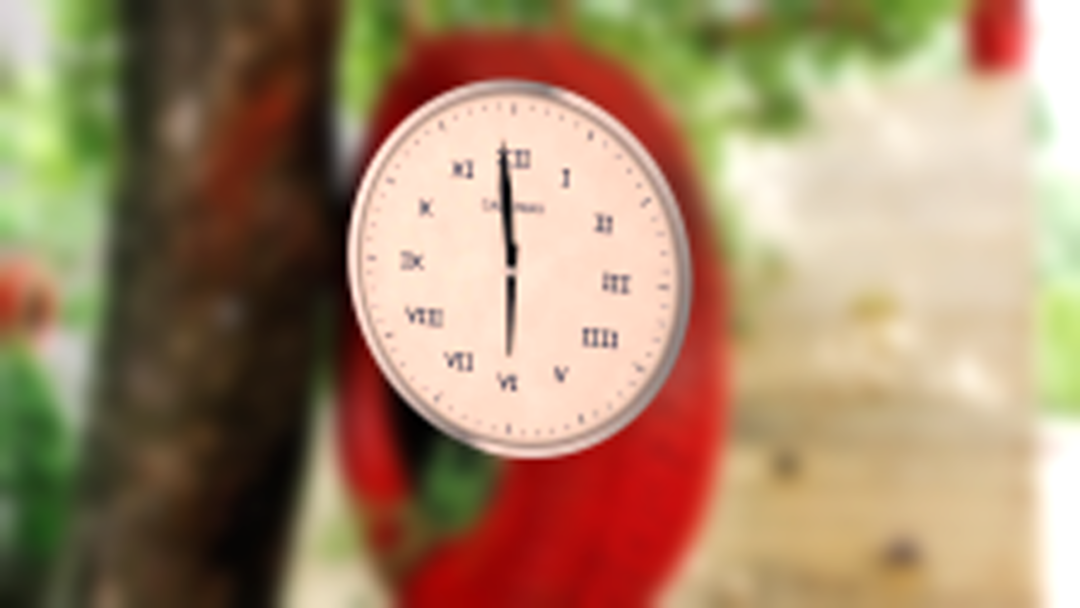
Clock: 5:59
